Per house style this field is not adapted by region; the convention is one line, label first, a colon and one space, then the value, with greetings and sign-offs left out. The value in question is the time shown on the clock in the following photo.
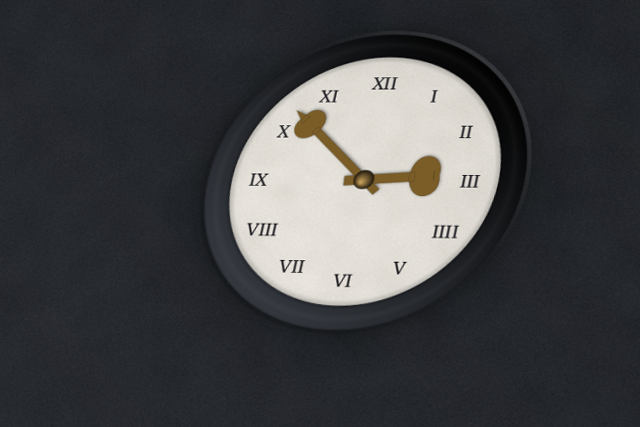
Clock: 2:52
